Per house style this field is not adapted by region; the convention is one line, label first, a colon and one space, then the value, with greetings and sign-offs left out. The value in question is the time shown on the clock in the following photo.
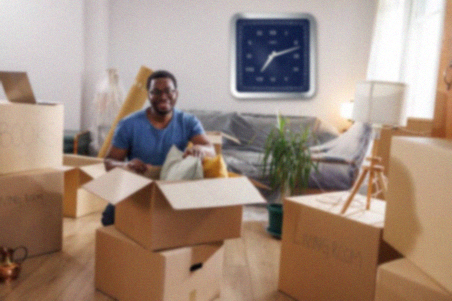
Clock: 7:12
